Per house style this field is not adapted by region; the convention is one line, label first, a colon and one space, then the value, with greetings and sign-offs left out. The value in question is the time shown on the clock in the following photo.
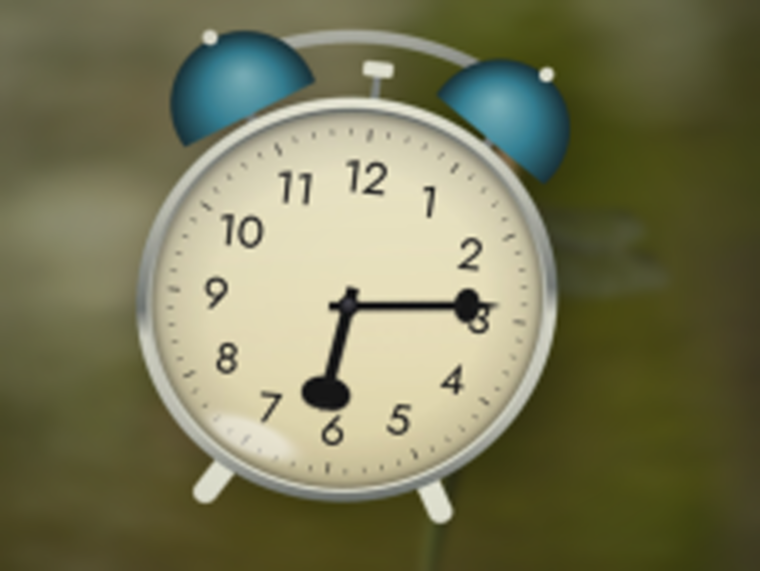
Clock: 6:14
